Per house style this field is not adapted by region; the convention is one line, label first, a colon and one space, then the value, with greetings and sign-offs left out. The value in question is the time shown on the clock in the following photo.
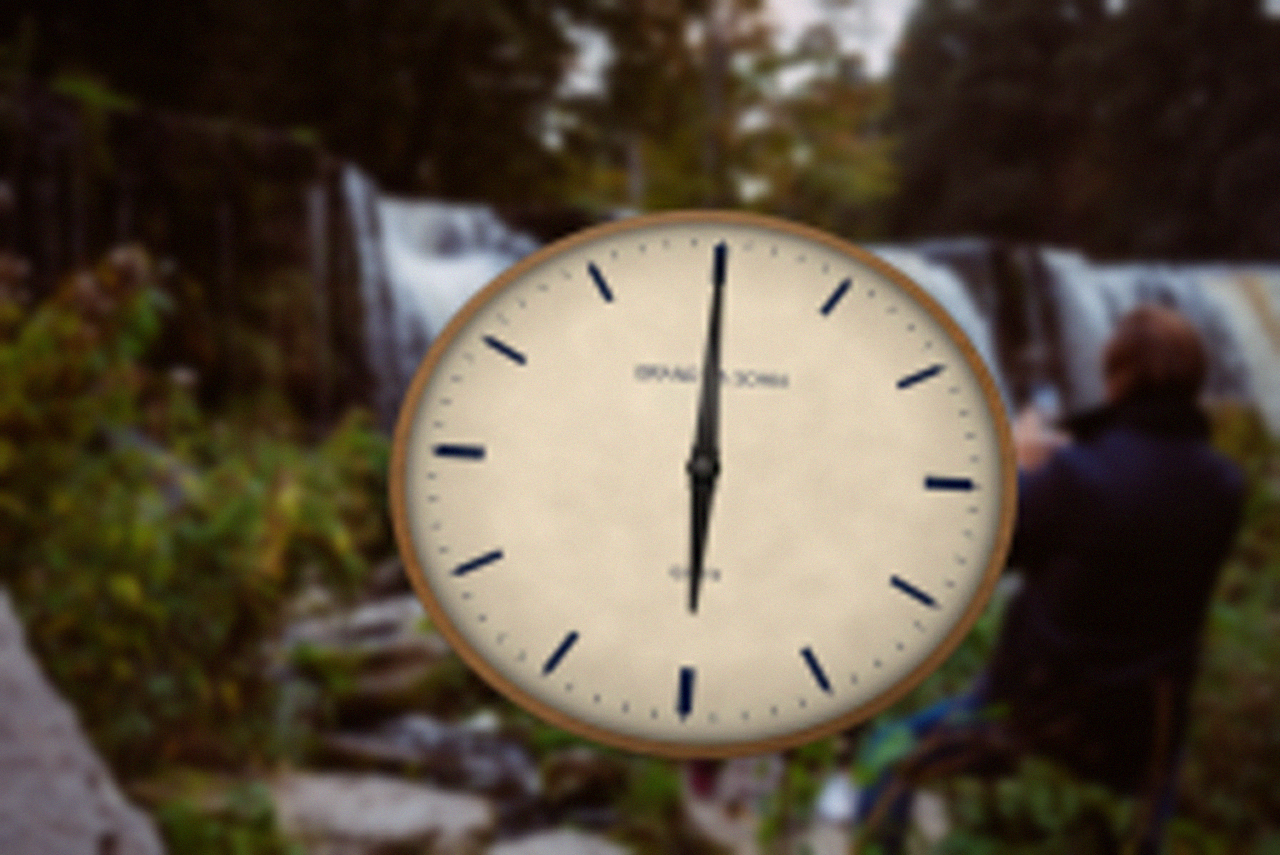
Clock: 6:00
